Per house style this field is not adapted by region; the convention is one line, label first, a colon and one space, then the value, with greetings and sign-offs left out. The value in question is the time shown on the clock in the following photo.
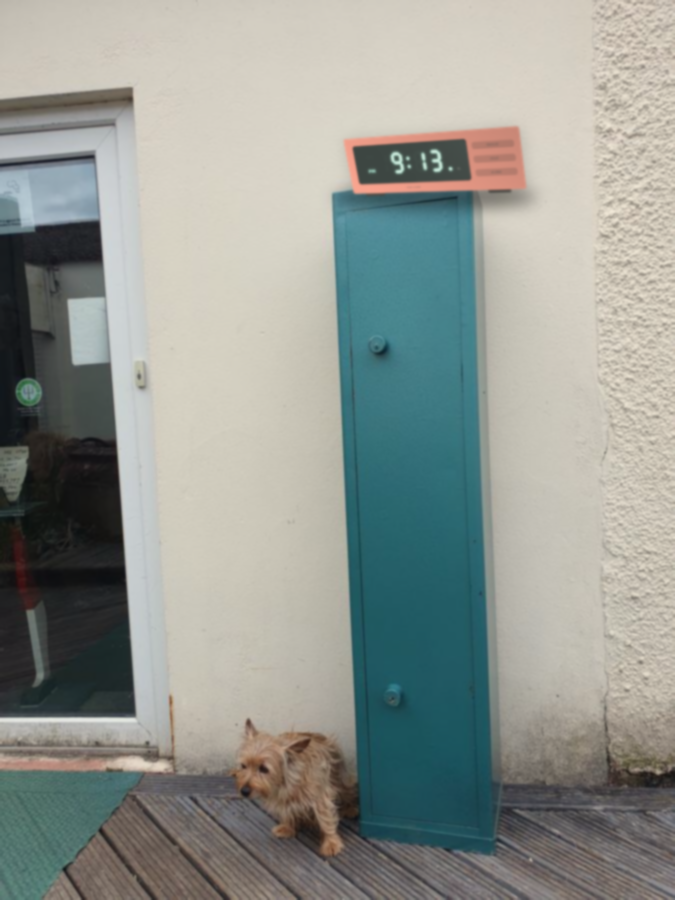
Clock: 9:13
